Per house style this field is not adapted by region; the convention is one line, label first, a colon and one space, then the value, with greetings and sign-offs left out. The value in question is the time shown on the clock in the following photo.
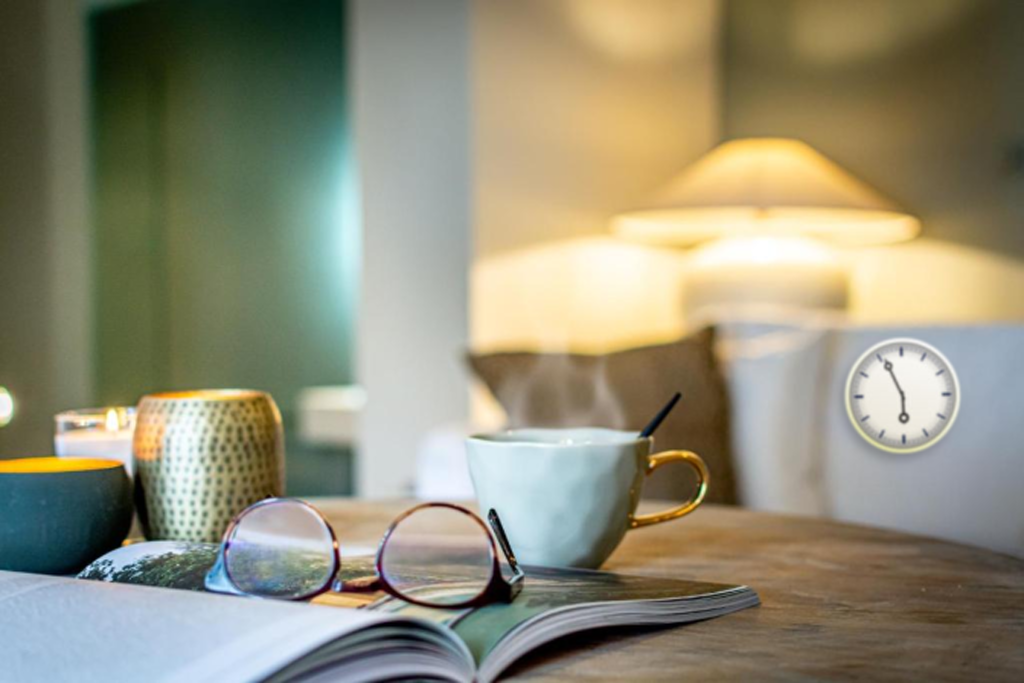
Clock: 5:56
